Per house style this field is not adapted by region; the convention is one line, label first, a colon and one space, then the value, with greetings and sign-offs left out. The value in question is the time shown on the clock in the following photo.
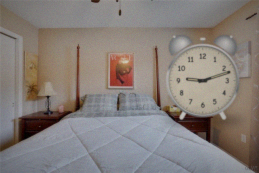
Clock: 9:12
